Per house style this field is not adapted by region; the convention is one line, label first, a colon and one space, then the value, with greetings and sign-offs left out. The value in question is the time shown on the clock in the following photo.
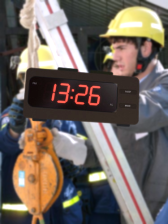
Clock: 13:26
